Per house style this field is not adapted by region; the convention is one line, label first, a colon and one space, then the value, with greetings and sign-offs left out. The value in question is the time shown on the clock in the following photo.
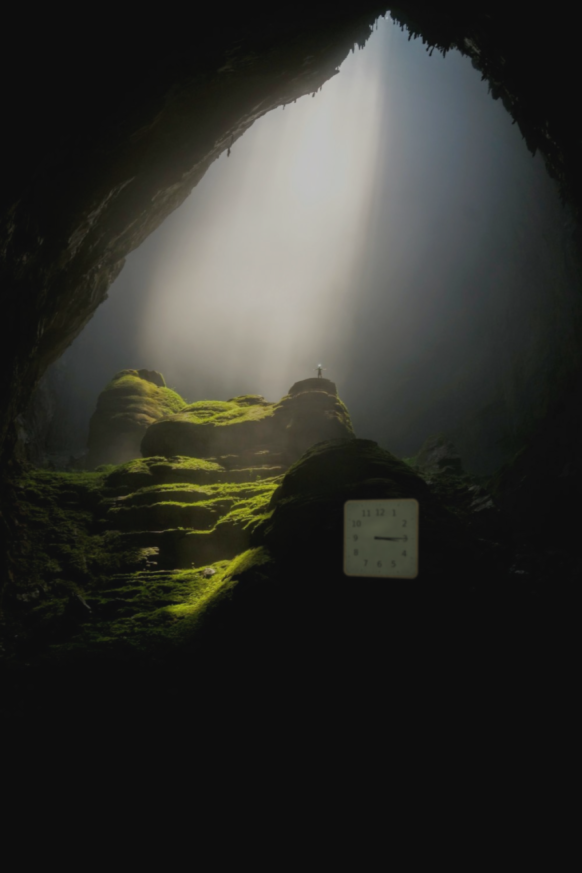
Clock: 3:15
